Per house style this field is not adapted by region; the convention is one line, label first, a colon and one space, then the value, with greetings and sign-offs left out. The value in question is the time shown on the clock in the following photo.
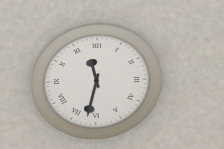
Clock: 11:32
